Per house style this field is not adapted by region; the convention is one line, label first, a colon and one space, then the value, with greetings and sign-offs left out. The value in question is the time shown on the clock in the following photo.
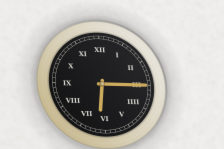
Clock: 6:15
